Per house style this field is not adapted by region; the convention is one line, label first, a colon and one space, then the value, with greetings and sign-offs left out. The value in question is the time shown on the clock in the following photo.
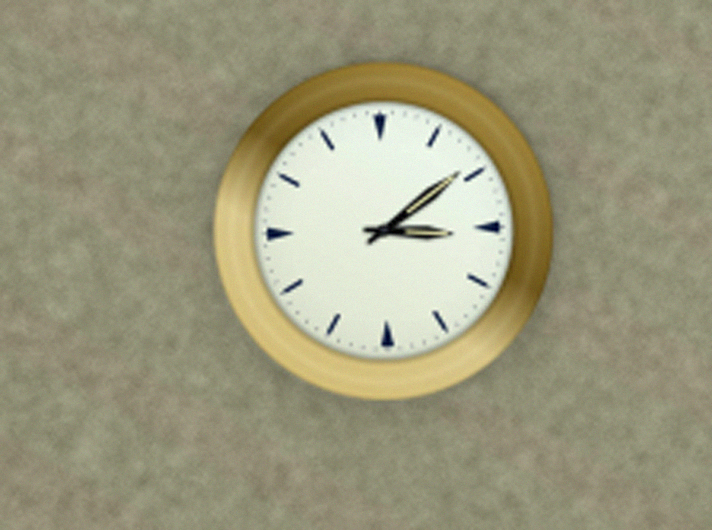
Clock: 3:09
